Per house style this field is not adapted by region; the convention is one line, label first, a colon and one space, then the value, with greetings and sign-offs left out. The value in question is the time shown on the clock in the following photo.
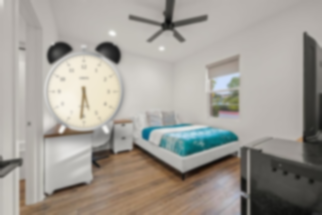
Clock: 5:31
